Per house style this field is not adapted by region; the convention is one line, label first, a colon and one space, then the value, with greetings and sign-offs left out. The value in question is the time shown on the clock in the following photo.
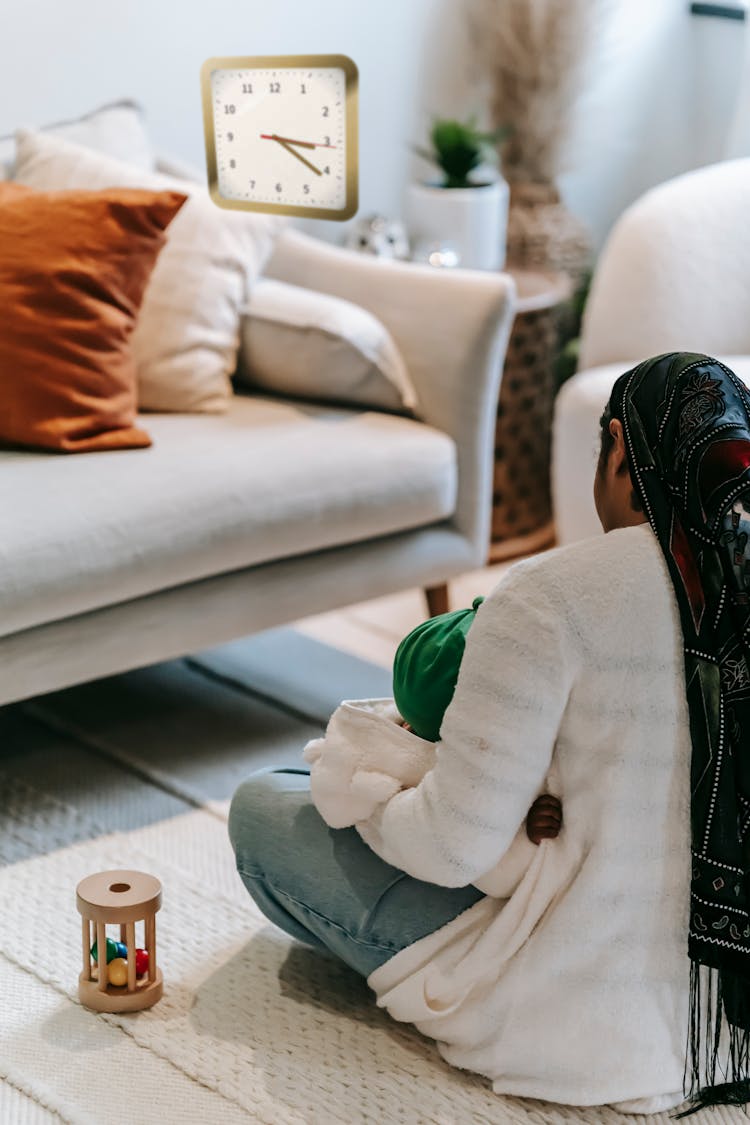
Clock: 3:21:16
